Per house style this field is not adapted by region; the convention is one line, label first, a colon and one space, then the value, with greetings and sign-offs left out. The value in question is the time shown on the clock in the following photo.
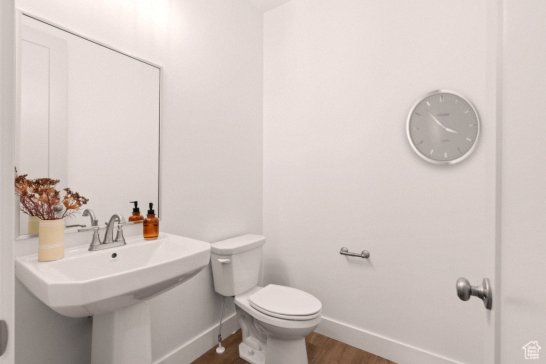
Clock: 3:53
